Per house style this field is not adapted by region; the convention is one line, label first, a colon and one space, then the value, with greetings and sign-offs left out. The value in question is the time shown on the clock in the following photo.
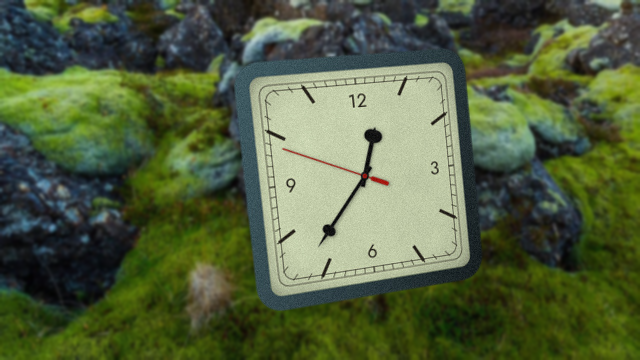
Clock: 12:36:49
